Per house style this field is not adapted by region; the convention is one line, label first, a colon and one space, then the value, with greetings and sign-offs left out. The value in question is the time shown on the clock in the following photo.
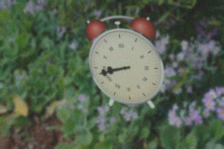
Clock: 8:43
